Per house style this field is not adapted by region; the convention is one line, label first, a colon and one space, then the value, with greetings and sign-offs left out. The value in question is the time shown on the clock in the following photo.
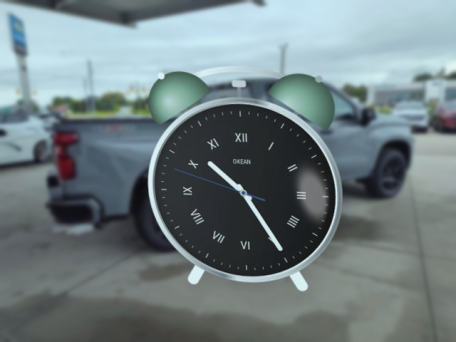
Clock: 10:24:48
